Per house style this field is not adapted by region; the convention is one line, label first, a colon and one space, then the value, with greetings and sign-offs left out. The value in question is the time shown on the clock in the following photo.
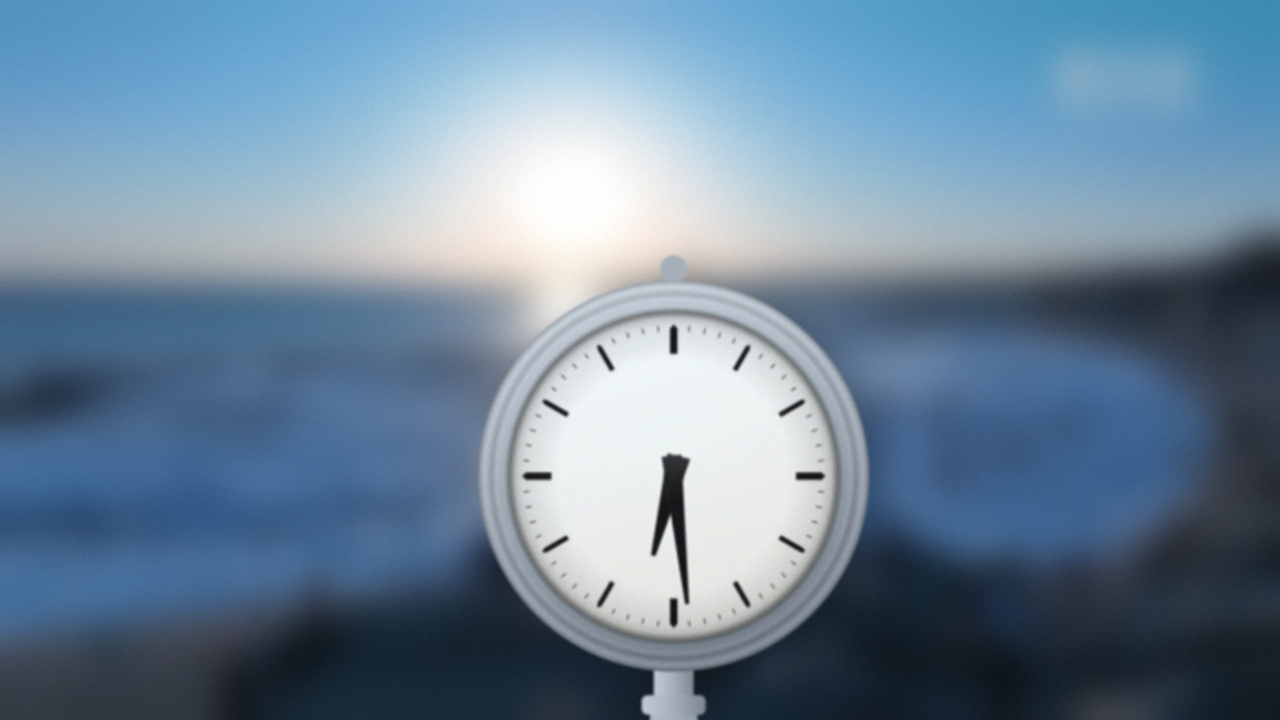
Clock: 6:29
